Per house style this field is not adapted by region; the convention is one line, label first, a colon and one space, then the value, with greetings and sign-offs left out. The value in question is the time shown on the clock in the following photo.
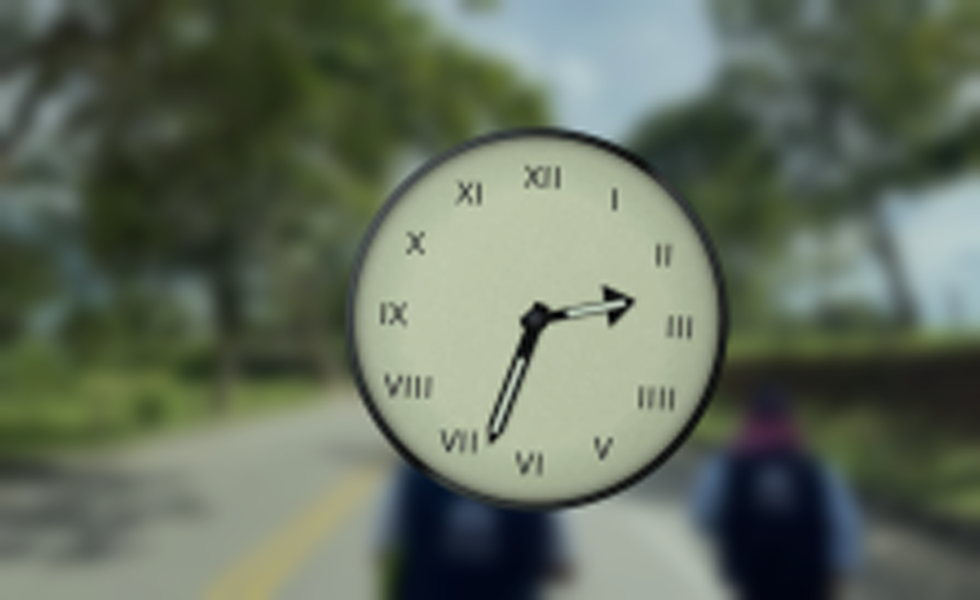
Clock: 2:33
